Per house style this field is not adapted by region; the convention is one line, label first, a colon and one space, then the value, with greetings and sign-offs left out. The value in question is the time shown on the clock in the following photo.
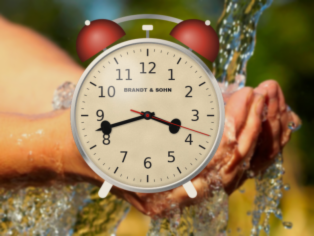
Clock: 3:42:18
